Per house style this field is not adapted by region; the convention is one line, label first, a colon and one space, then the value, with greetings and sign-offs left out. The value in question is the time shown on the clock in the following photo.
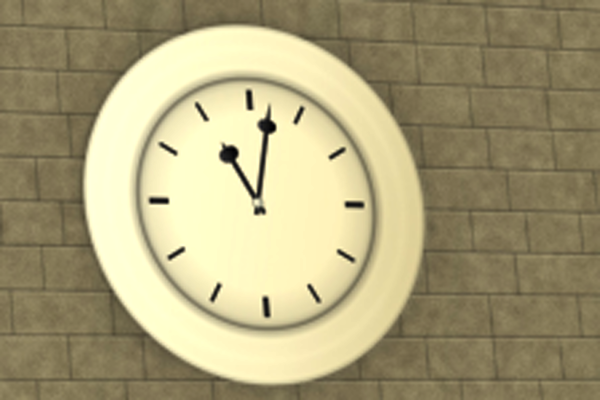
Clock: 11:02
